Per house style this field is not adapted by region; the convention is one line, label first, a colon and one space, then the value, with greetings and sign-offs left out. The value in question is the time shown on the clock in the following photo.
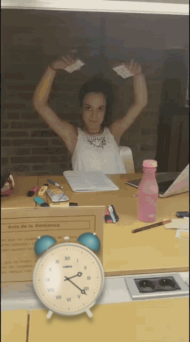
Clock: 2:22
